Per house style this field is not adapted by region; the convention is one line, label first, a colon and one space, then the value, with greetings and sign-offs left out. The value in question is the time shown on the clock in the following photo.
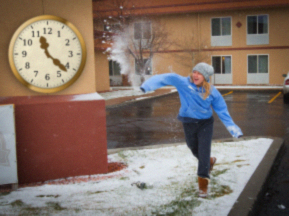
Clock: 11:22
